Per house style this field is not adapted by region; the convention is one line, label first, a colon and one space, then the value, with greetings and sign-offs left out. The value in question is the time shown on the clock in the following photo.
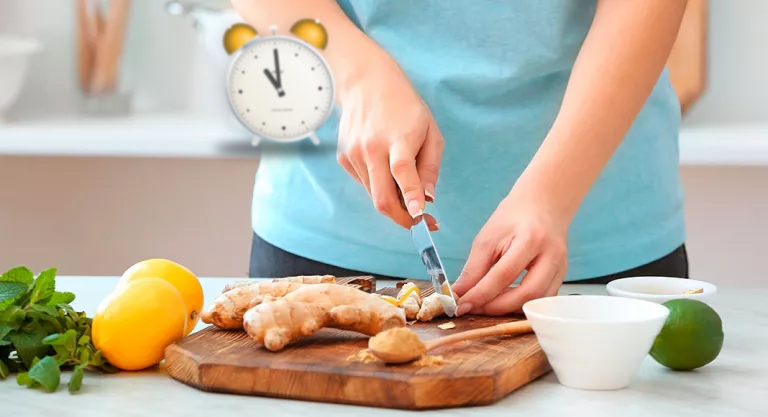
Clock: 11:00
